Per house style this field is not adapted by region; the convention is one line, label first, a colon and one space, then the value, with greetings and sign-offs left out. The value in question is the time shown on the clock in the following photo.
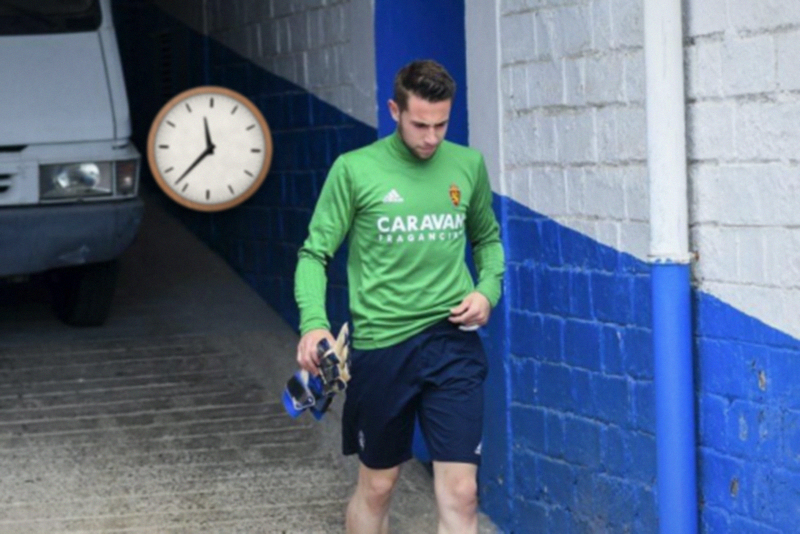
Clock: 11:37
